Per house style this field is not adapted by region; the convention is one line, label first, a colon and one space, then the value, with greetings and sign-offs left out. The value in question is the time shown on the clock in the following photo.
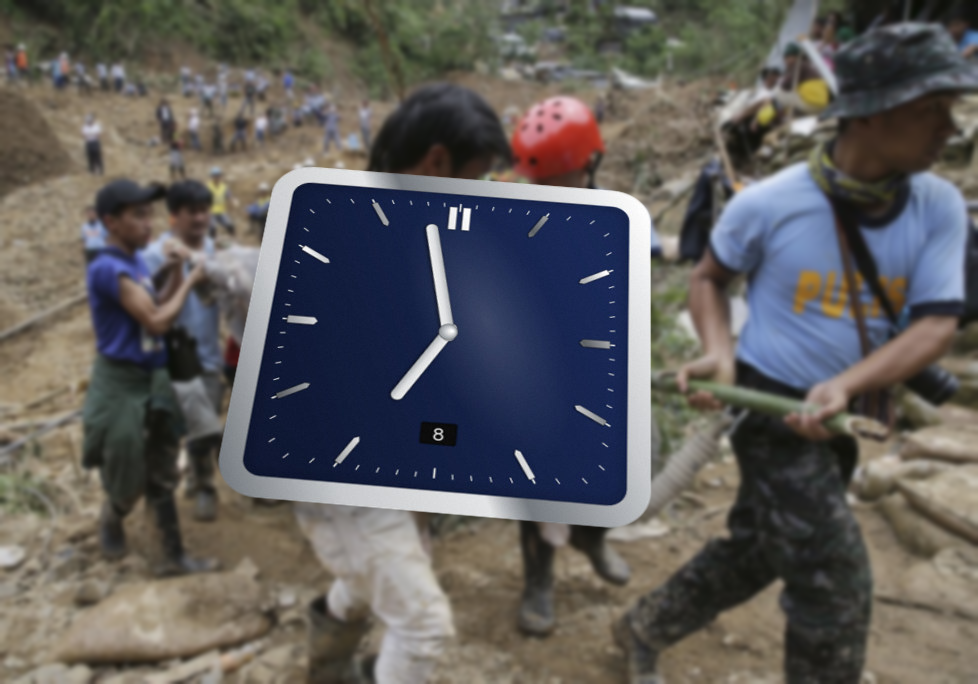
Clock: 6:58
